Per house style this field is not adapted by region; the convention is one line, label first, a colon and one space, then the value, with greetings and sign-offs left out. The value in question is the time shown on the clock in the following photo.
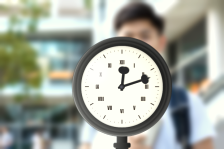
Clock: 12:12
